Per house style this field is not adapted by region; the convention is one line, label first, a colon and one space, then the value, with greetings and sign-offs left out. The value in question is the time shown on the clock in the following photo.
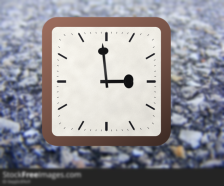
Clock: 2:59
